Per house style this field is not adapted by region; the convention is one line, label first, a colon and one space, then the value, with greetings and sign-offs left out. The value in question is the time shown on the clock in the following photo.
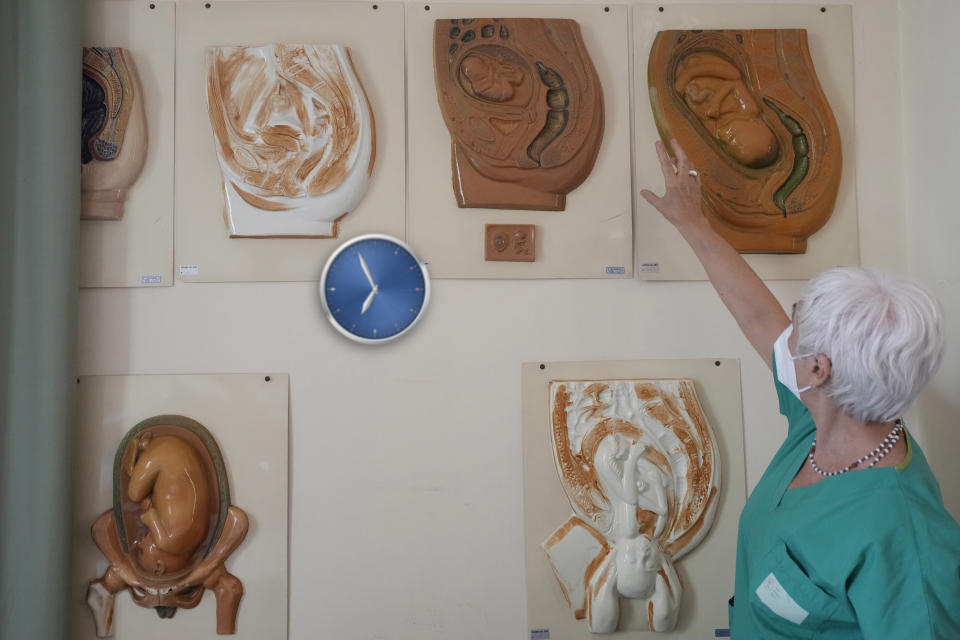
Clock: 6:56
